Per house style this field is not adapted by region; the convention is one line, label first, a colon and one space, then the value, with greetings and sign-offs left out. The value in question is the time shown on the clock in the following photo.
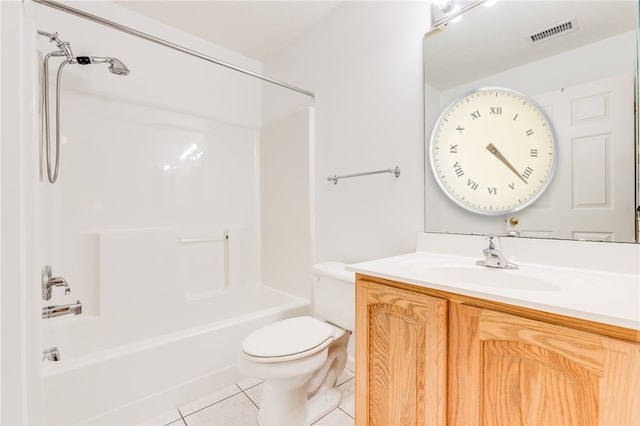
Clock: 4:22
